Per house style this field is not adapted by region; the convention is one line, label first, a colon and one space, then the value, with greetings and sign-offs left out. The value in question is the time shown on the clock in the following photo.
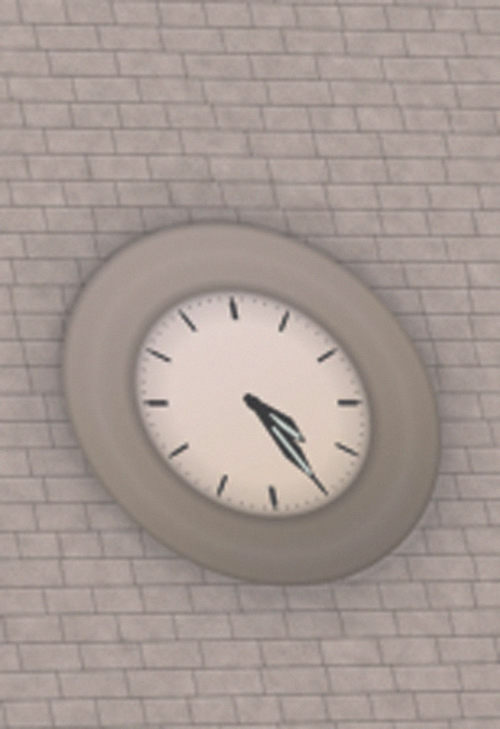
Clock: 4:25
